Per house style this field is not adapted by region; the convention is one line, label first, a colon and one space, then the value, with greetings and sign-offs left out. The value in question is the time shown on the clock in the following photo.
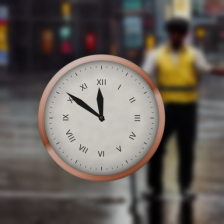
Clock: 11:51
